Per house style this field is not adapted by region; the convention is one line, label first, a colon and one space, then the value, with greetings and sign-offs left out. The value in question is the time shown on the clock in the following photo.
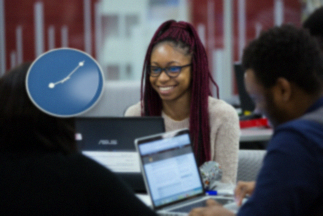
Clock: 8:07
